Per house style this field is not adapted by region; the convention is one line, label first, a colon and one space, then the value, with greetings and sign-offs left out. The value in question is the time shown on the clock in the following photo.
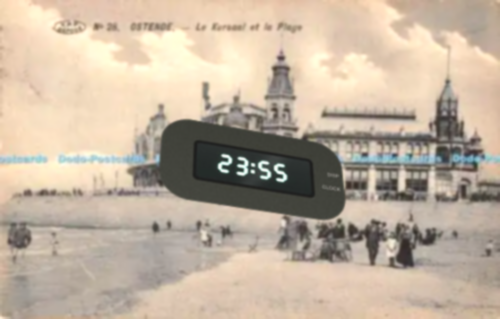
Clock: 23:55
